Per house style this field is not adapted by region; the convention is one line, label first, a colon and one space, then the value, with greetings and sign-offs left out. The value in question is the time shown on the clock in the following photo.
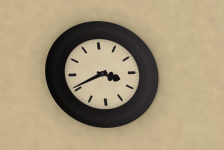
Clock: 3:41
